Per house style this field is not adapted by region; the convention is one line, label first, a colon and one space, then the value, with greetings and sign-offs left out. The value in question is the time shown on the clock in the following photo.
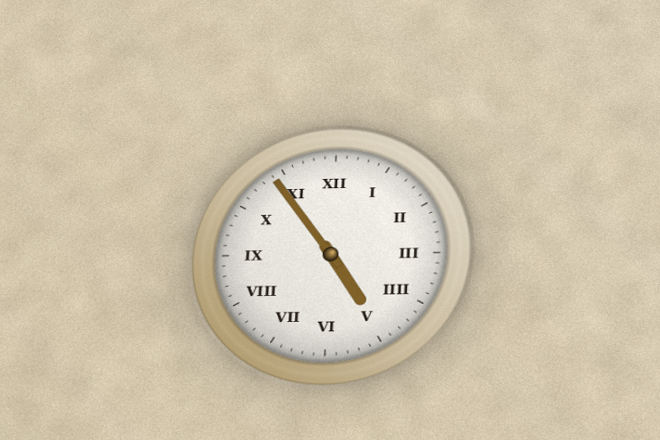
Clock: 4:54
